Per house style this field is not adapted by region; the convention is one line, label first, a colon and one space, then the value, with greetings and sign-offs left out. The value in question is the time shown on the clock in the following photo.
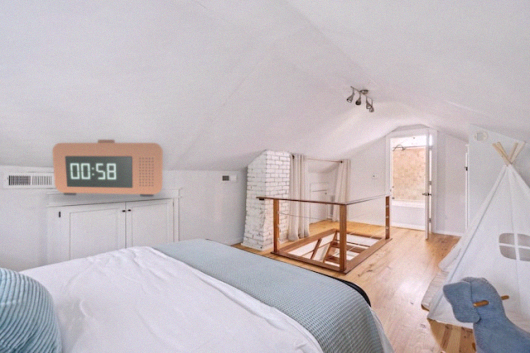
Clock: 0:58
